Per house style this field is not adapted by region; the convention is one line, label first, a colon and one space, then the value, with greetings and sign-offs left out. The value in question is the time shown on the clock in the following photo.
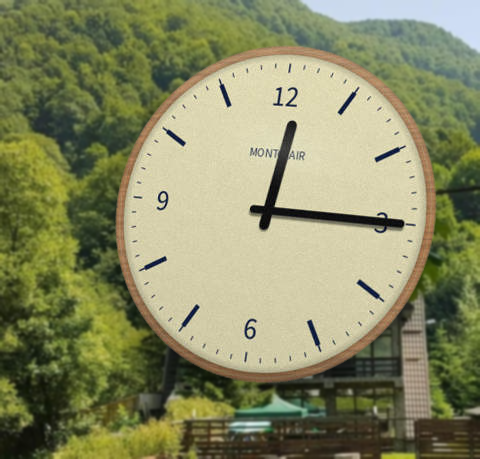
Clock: 12:15
